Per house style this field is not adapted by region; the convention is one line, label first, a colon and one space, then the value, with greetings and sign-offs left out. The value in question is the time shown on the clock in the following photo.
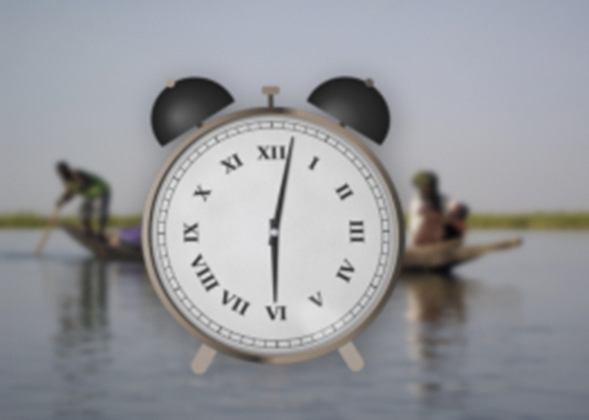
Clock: 6:02
